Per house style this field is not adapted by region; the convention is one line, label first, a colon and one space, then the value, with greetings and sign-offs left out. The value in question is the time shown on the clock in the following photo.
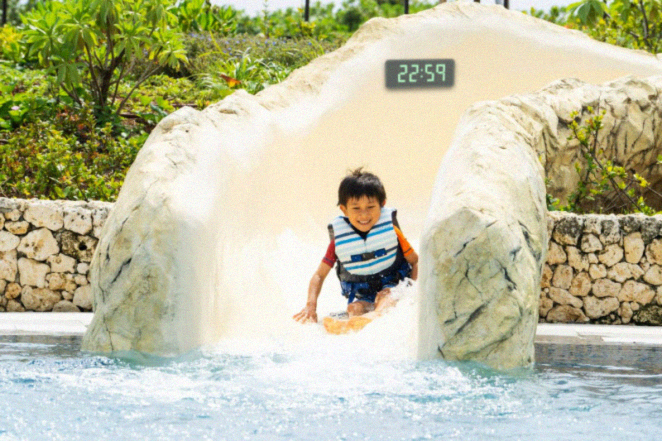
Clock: 22:59
